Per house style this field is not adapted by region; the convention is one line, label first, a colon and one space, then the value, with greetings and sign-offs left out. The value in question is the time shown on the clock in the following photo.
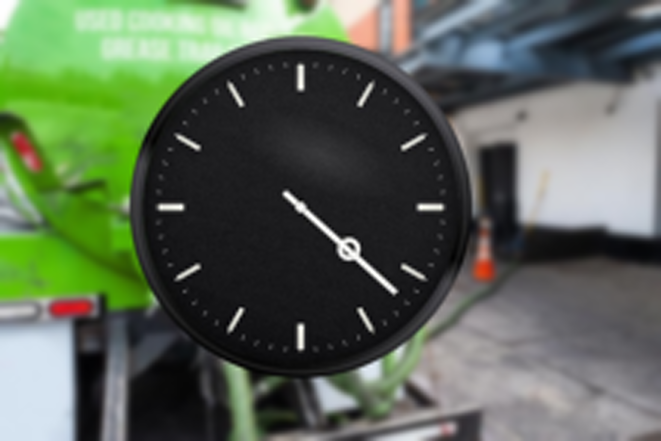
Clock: 4:22
